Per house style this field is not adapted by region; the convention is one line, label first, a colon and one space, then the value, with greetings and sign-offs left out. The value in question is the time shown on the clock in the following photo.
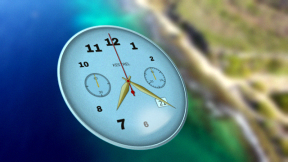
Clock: 7:22
